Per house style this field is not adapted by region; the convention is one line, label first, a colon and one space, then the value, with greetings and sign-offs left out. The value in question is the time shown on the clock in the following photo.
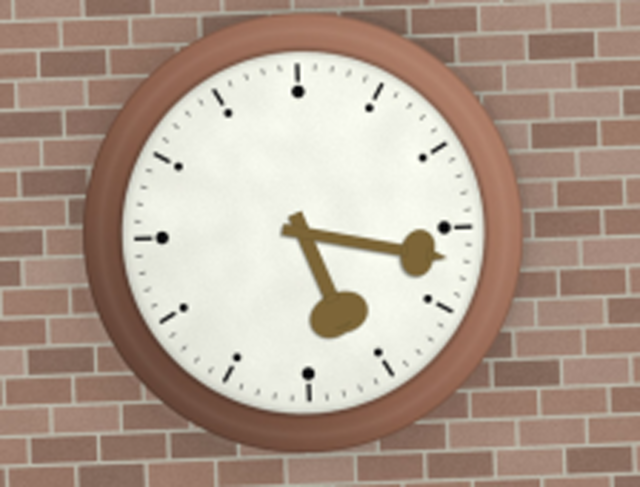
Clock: 5:17
